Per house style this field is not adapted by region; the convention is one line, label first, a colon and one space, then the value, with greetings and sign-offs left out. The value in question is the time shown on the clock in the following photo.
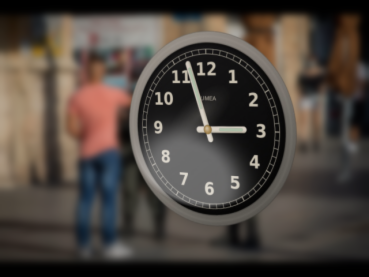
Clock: 2:57
